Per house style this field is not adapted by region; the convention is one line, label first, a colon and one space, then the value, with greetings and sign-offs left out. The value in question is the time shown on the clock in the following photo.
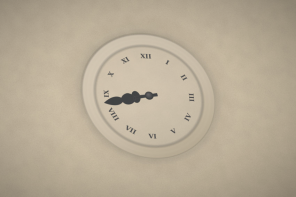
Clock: 8:43
